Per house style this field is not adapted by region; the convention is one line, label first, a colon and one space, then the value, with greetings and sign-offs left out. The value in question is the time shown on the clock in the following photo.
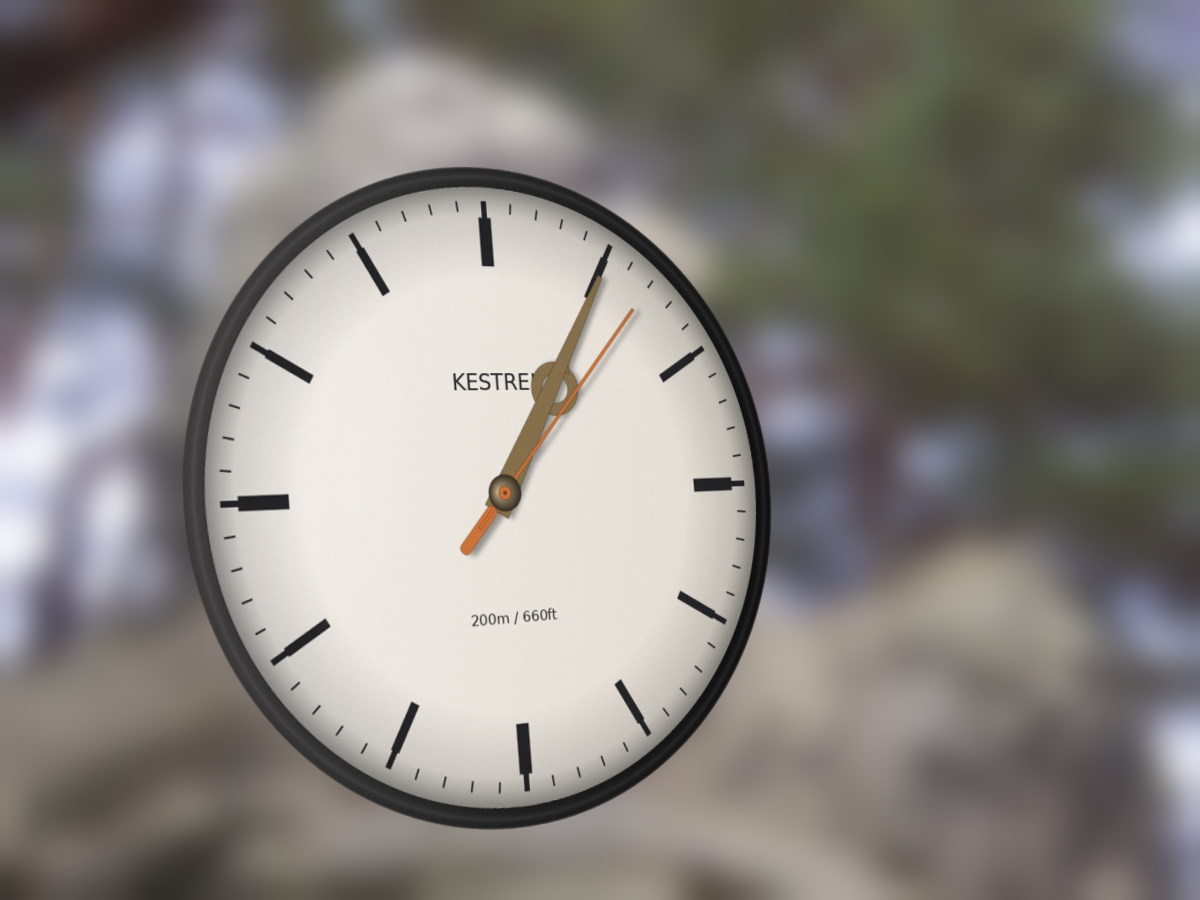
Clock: 1:05:07
